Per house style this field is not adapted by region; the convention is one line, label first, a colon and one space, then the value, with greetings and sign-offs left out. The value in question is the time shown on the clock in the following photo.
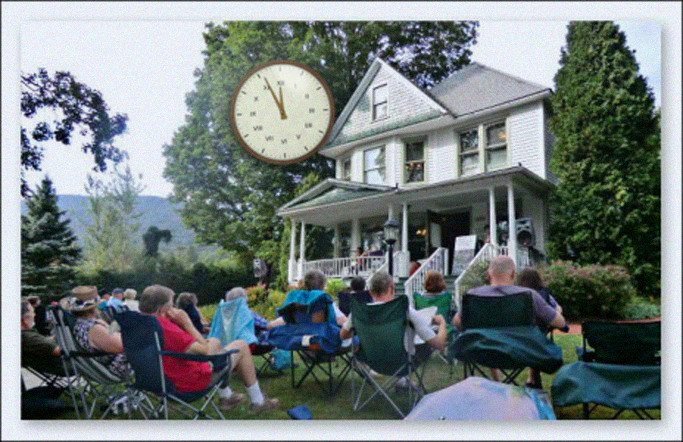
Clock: 11:56
